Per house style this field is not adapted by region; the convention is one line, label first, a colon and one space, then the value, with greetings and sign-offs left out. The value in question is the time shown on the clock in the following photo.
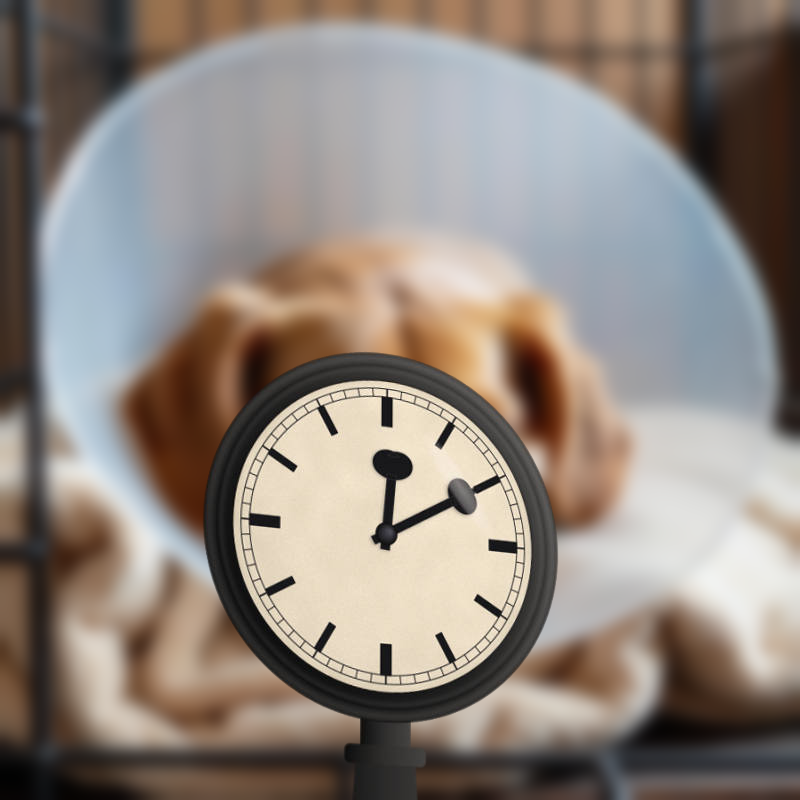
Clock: 12:10
